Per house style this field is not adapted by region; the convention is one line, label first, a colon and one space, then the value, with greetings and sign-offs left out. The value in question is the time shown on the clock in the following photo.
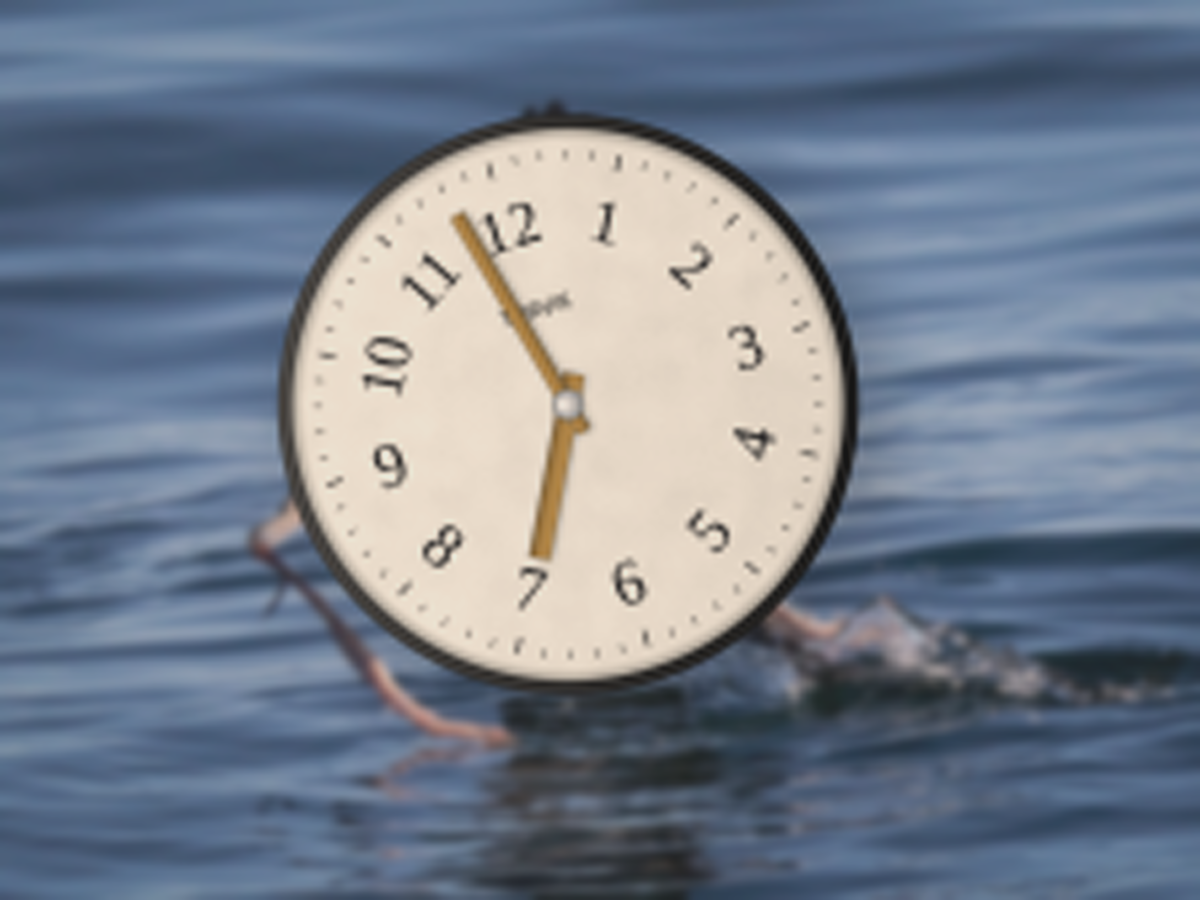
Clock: 6:58
